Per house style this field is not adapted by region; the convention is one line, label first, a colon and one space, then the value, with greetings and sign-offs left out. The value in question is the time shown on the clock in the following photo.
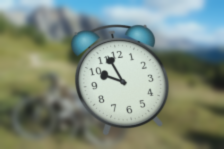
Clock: 9:57
